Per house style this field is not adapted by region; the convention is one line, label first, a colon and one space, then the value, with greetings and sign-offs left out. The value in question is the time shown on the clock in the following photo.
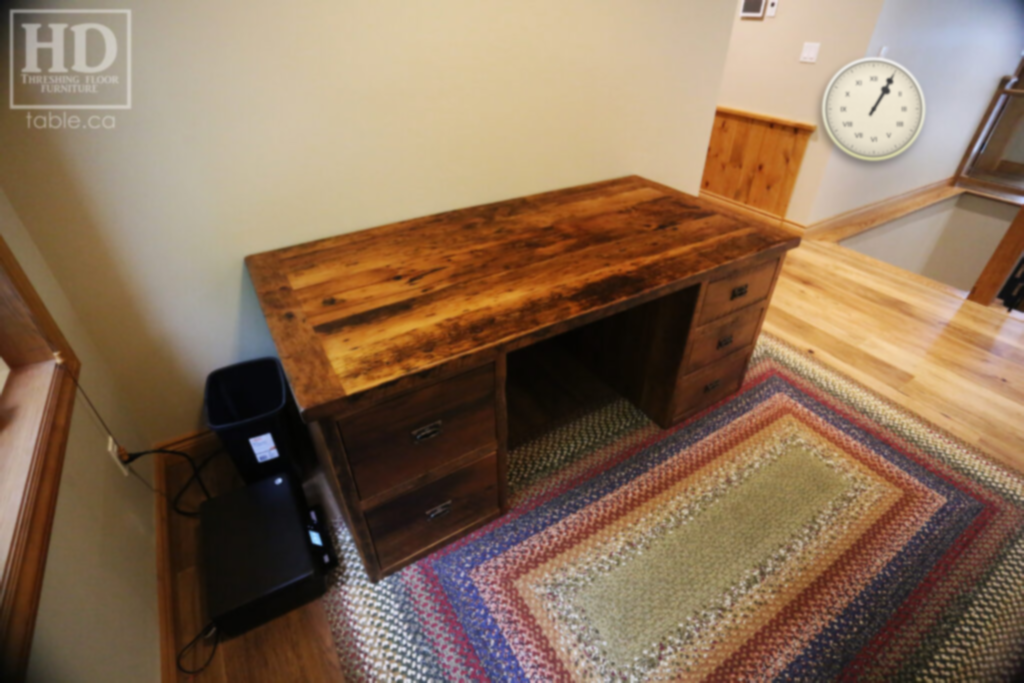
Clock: 1:05
